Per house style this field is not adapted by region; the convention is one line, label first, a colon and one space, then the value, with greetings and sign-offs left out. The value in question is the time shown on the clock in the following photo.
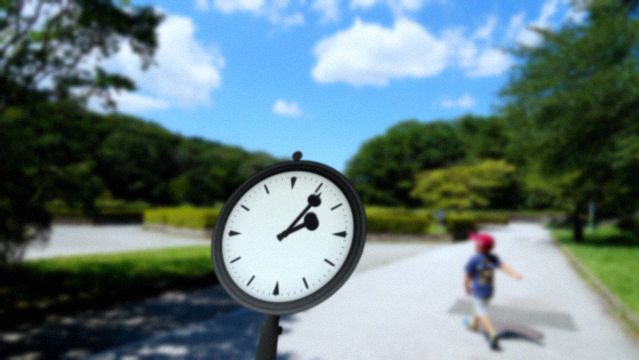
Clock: 2:06
